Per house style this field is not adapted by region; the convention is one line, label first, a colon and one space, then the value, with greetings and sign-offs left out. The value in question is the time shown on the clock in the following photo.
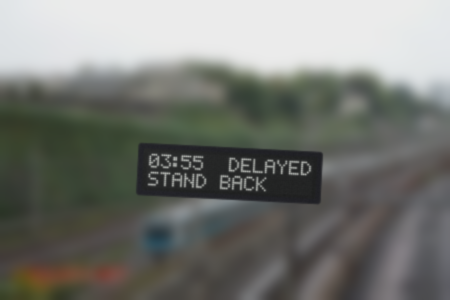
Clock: 3:55
